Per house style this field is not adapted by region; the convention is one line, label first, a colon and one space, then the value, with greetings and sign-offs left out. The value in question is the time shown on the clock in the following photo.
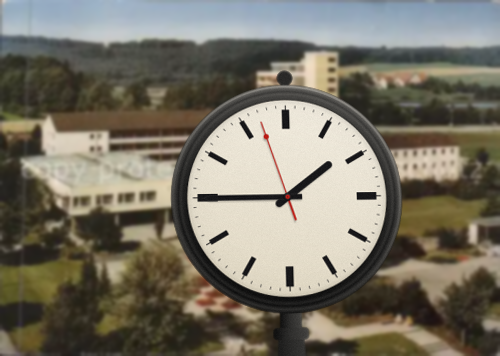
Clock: 1:44:57
